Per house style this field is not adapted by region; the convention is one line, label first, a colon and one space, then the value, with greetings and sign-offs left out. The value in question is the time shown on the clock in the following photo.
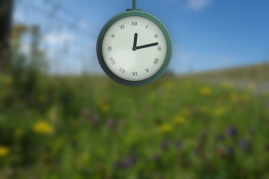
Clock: 12:13
